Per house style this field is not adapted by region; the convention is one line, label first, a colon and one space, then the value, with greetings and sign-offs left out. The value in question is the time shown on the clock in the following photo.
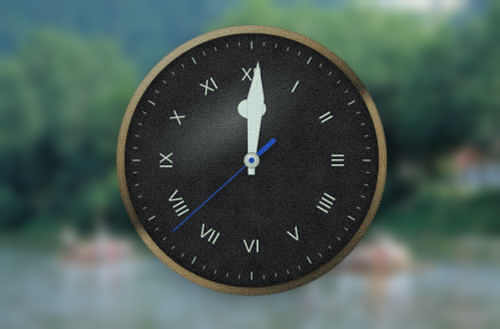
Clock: 12:00:38
